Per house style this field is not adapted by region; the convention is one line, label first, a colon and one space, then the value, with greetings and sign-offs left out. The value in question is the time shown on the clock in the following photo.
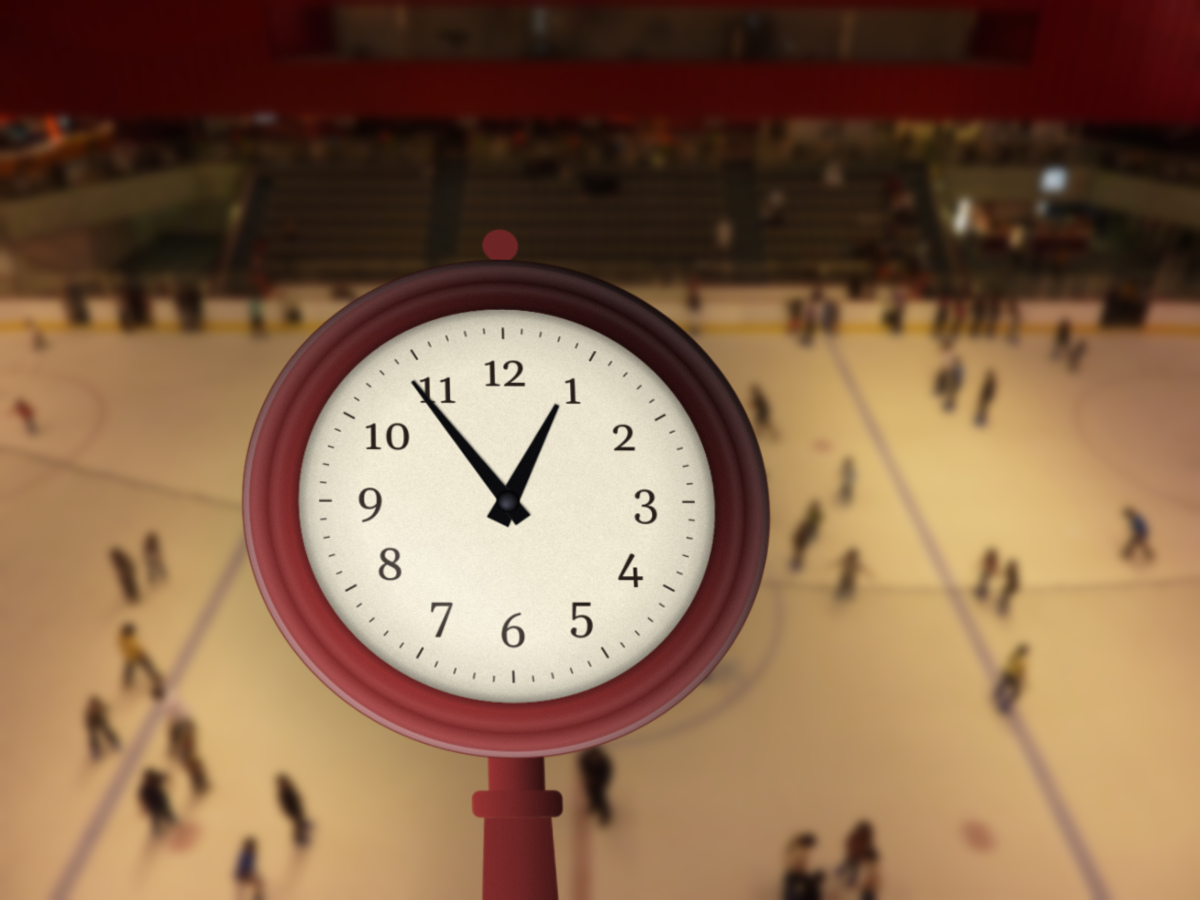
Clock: 12:54
